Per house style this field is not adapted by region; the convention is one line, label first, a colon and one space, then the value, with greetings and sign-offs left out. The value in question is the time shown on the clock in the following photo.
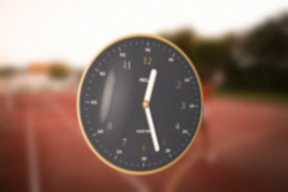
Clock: 12:27
